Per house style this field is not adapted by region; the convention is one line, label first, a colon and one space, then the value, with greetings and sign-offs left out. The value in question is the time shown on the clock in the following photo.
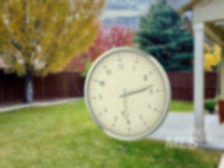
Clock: 6:13
